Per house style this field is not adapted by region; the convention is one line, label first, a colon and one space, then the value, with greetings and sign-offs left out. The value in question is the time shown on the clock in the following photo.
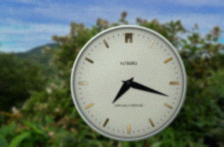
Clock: 7:18
